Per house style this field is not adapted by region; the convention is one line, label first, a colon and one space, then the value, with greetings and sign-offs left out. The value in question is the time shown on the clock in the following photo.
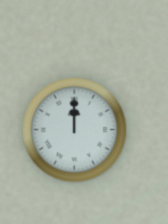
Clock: 12:00
